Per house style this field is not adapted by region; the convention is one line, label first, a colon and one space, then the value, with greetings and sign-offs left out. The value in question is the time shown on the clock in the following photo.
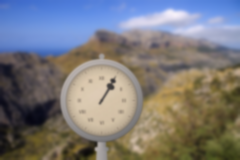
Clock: 1:05
